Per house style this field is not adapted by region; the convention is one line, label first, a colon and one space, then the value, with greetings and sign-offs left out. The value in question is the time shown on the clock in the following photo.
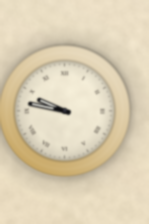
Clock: 9:47
